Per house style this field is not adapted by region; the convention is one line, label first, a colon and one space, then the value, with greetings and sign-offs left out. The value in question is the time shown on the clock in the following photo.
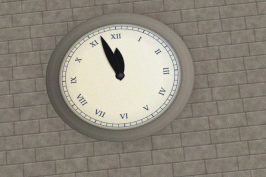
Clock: 11:57
